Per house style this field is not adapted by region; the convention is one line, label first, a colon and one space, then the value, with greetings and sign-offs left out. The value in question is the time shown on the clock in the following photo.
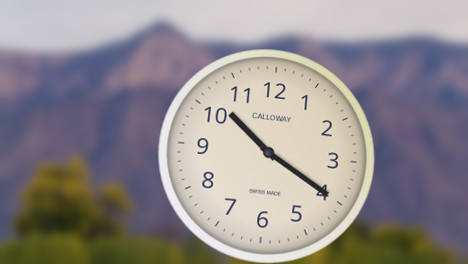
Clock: 10:20
